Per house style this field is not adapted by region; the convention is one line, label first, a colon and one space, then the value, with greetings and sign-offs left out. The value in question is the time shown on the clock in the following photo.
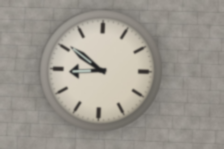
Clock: 8:51
